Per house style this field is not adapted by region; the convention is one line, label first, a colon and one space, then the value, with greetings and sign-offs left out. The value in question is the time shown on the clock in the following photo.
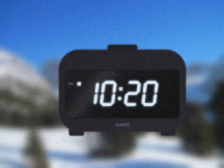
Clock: 10:20
